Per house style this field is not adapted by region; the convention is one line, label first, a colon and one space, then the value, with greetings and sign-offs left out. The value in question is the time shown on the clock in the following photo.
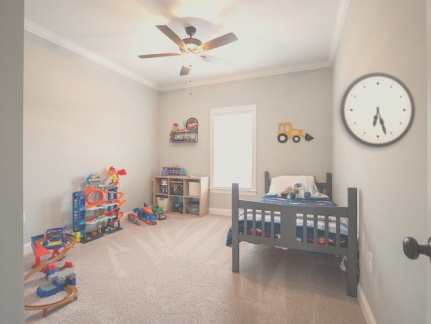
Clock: 6:27
